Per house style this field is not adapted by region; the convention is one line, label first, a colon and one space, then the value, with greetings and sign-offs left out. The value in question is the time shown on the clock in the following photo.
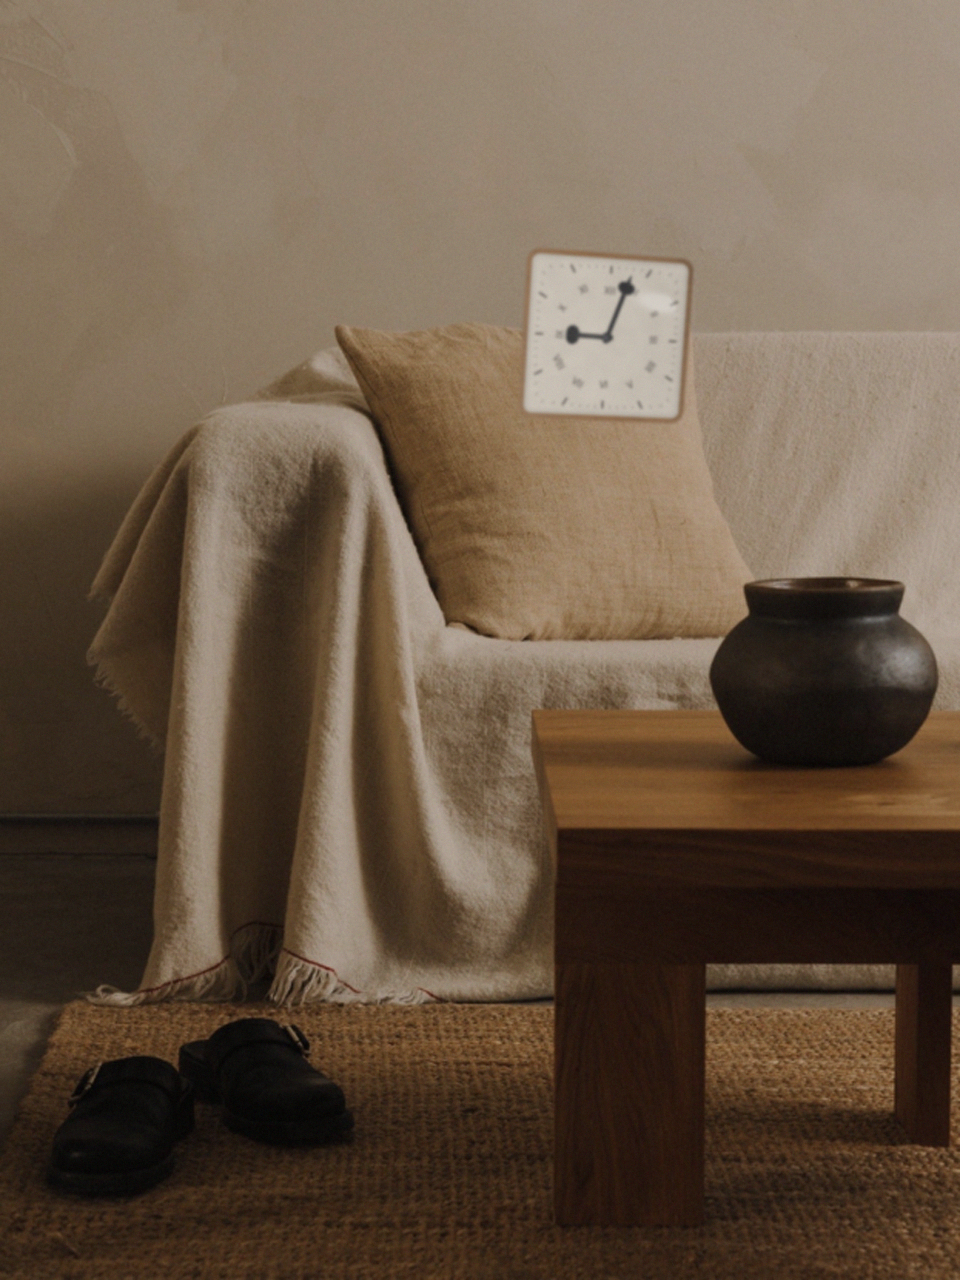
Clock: 9:03
